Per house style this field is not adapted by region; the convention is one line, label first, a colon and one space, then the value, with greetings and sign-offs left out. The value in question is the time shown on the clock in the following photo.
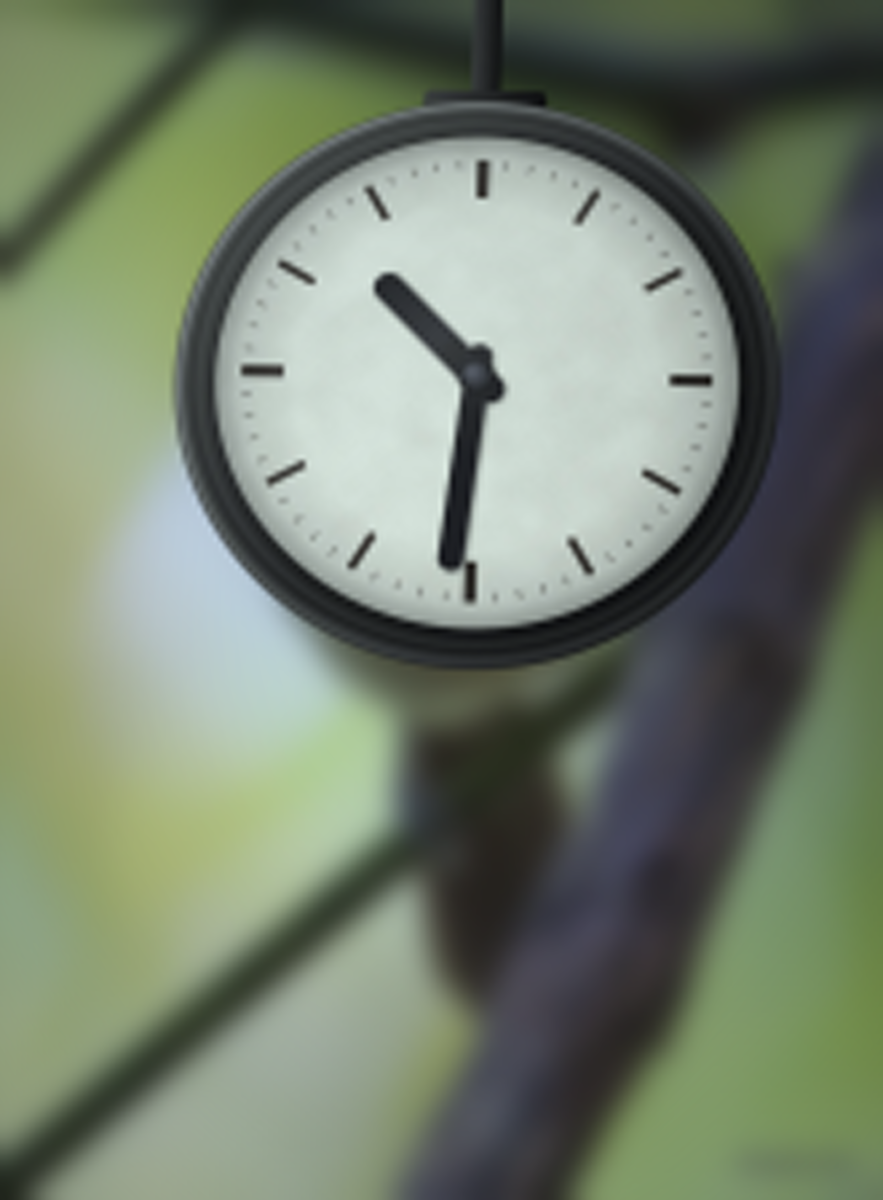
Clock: 10:31
